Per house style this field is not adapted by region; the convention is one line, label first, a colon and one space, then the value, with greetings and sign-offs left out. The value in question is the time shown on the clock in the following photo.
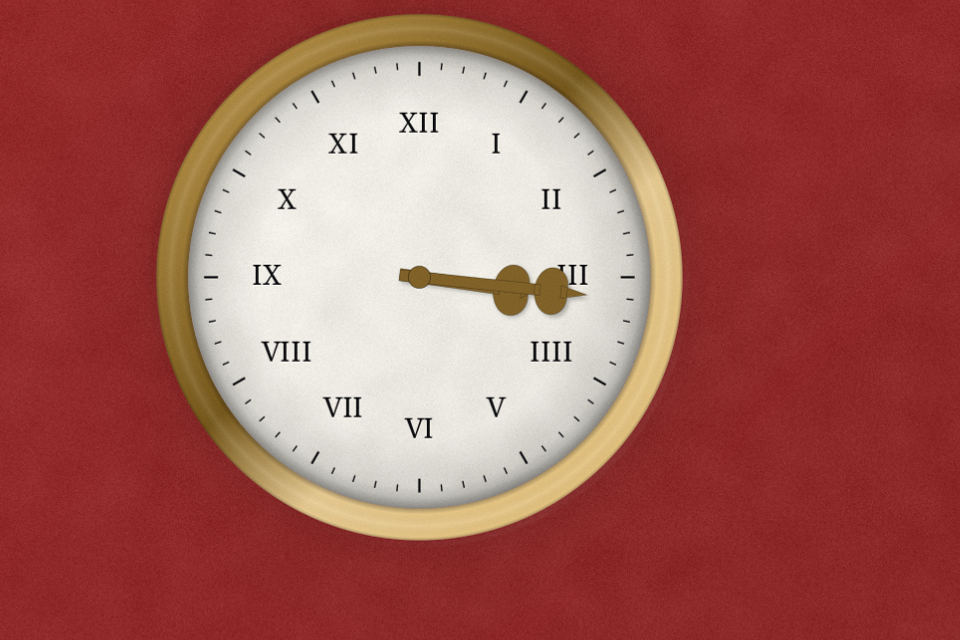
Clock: 3:16
